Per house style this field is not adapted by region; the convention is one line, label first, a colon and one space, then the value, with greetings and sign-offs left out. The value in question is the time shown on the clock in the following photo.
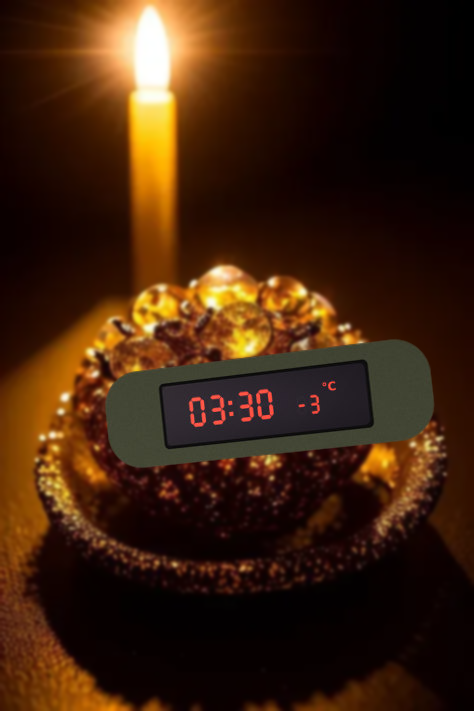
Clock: 3:30
